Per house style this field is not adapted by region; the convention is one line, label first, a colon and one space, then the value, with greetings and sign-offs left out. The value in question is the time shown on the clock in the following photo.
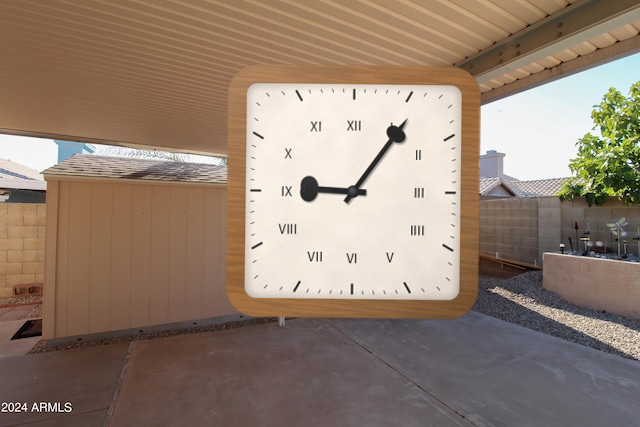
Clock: 9:06
